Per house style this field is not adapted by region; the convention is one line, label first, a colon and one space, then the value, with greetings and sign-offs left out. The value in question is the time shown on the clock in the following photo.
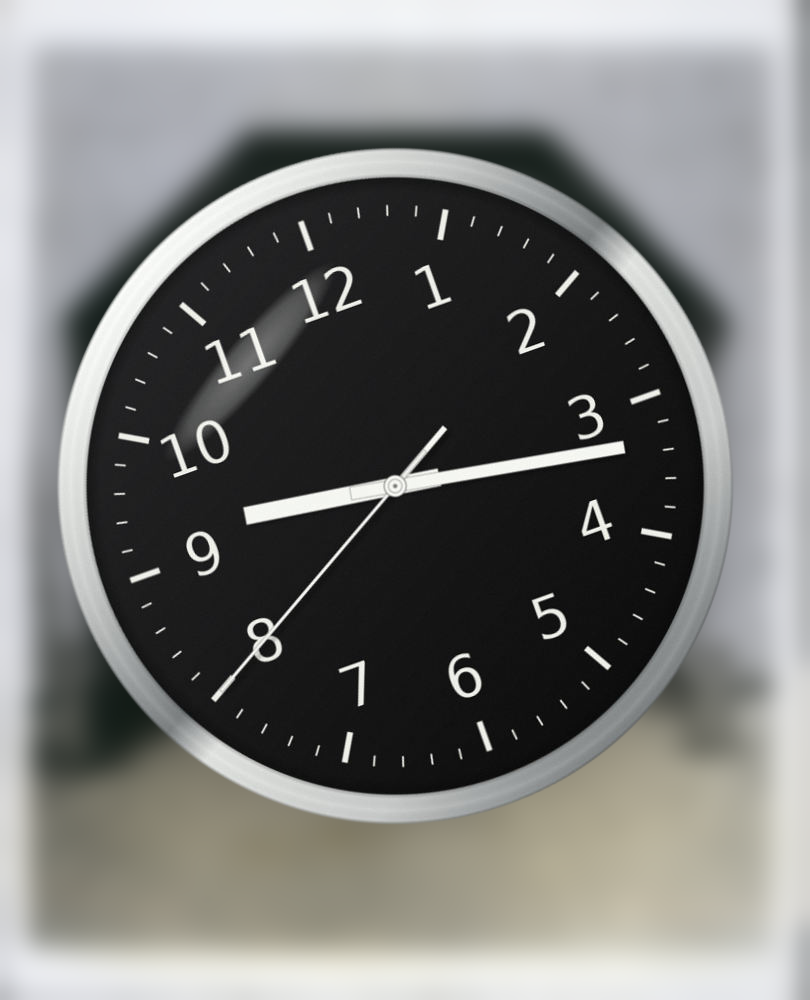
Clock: 9:16:40
